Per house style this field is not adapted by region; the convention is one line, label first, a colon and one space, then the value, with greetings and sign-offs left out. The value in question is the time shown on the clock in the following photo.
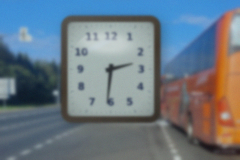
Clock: 2:31
